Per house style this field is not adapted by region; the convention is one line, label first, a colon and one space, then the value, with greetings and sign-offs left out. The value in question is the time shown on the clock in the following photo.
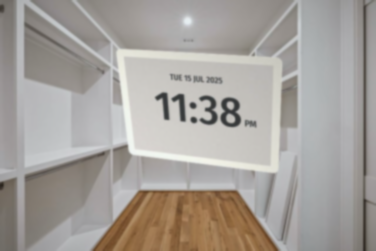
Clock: 11:38
